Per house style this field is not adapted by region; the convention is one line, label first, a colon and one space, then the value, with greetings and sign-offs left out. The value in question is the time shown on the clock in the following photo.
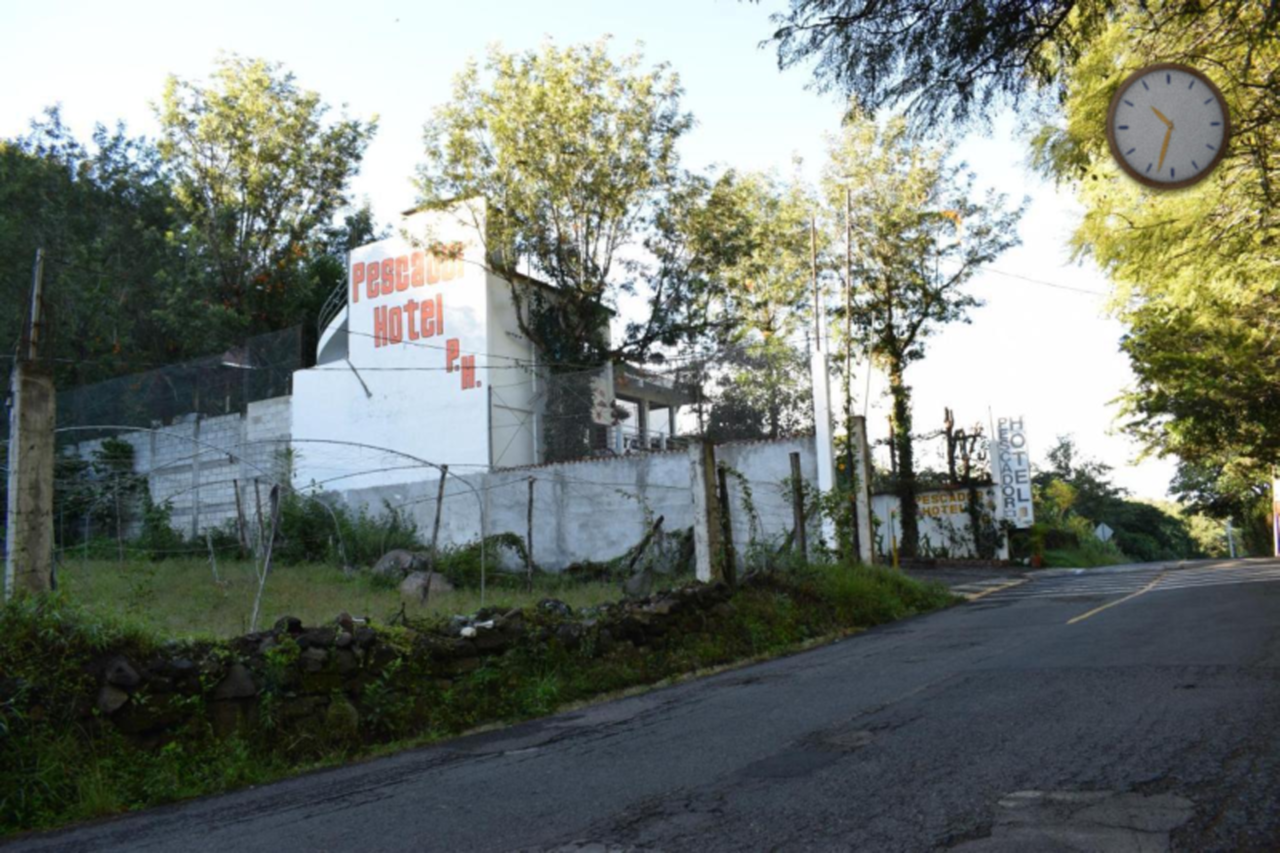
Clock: 10:33
